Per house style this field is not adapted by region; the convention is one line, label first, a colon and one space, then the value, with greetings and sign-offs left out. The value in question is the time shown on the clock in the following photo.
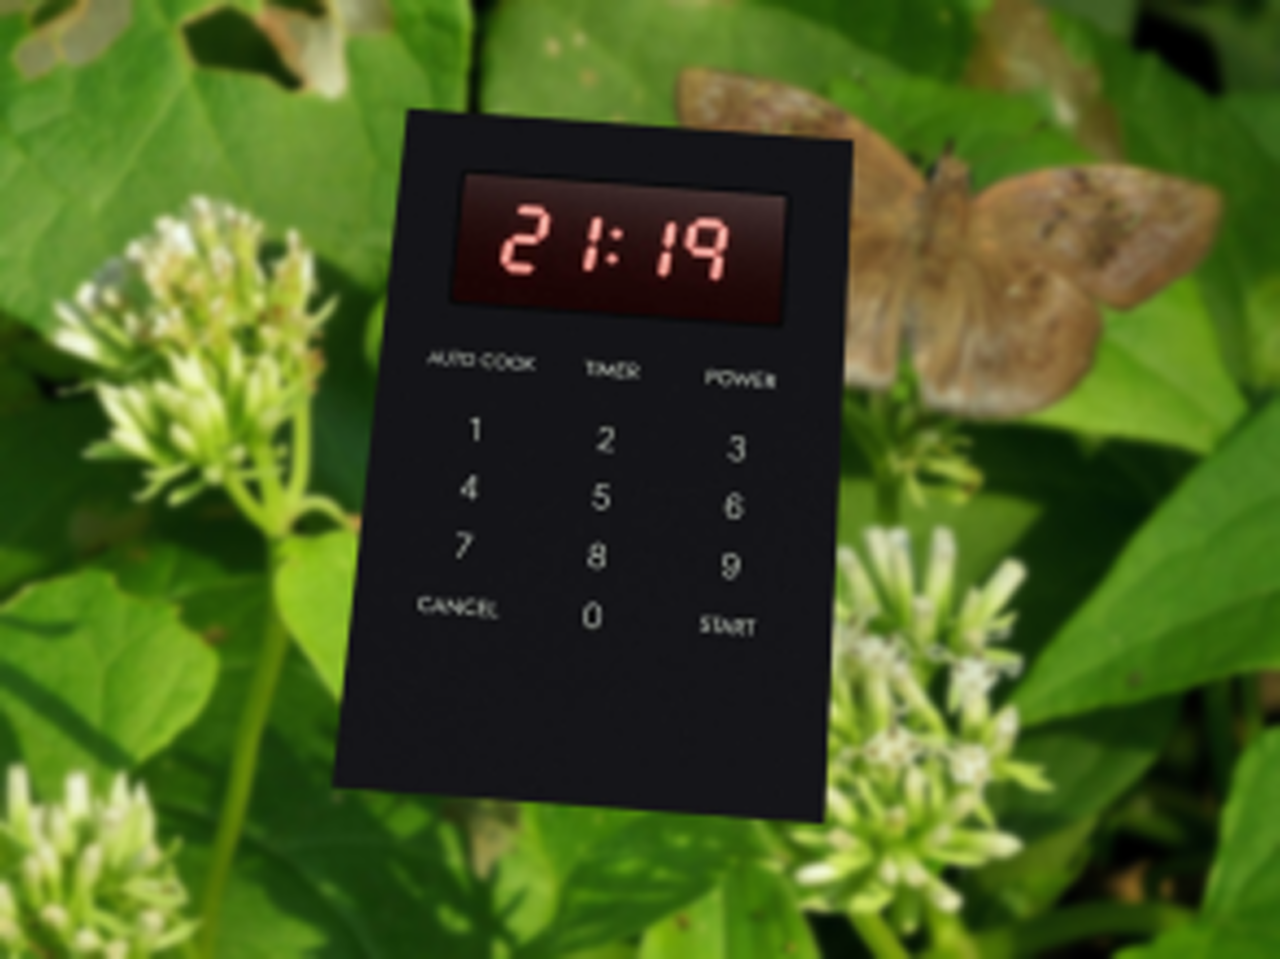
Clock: 21:19
